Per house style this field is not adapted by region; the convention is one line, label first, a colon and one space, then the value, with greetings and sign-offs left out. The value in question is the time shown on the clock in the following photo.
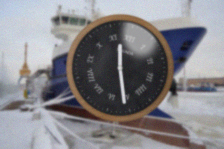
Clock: 11:26
